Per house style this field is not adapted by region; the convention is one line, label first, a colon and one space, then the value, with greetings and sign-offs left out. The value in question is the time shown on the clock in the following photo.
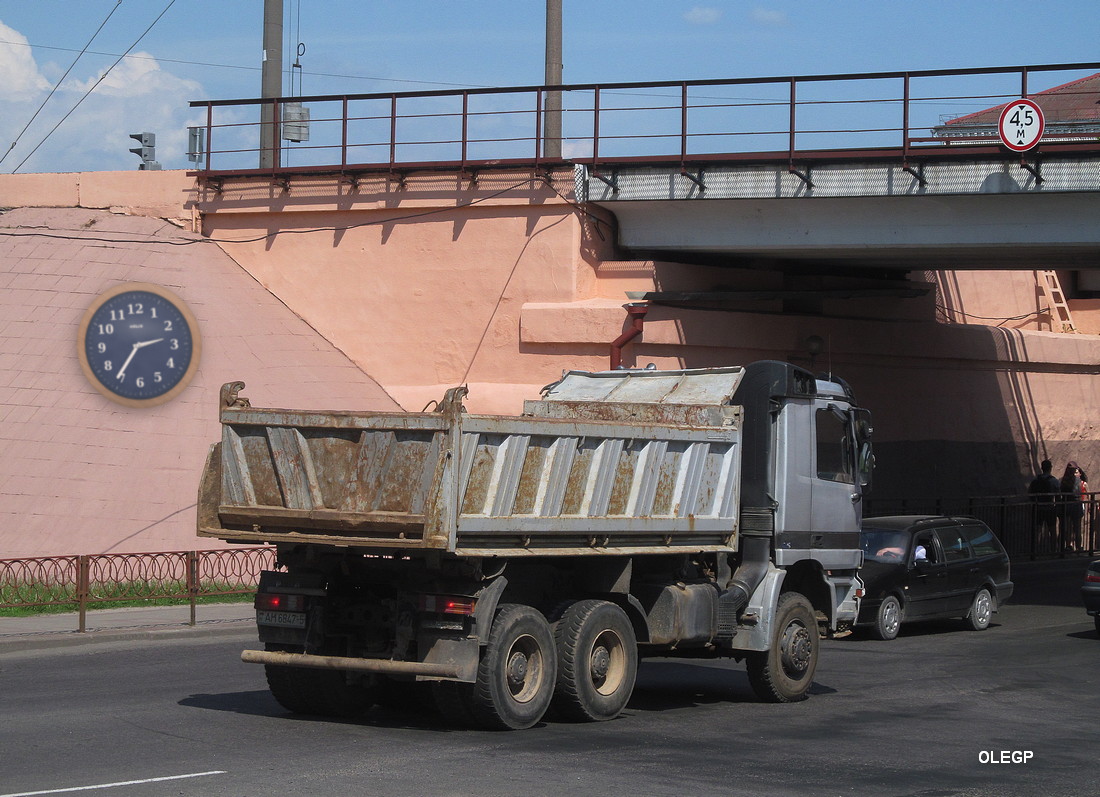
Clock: 2:36
